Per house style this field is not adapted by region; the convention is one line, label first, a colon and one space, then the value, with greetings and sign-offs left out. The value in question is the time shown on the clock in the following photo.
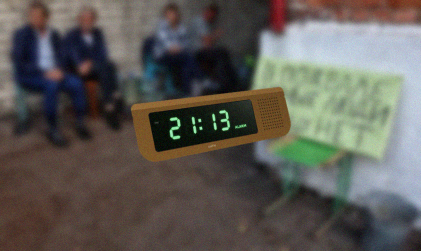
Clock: 21:13
